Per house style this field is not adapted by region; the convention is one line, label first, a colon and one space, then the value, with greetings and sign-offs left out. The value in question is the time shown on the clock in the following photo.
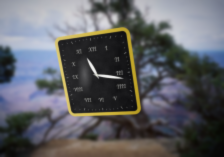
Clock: 11:17
